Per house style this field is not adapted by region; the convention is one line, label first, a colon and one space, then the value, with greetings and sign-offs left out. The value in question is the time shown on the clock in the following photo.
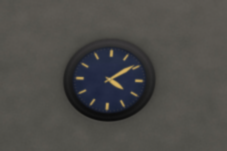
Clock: 4:09
